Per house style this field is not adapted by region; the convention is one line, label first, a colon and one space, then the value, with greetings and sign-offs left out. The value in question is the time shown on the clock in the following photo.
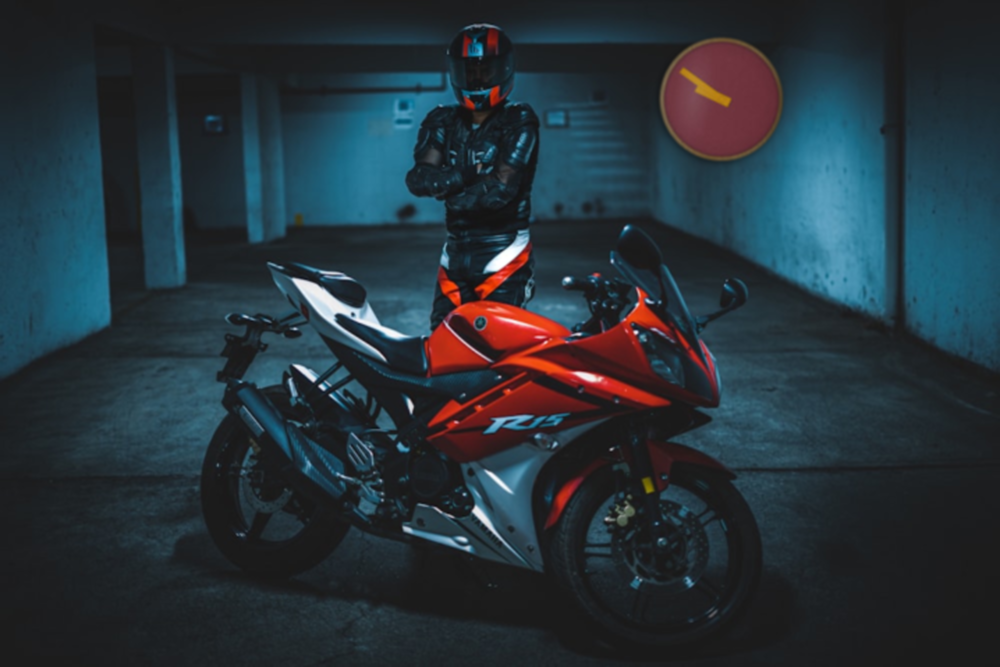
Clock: 9:51
